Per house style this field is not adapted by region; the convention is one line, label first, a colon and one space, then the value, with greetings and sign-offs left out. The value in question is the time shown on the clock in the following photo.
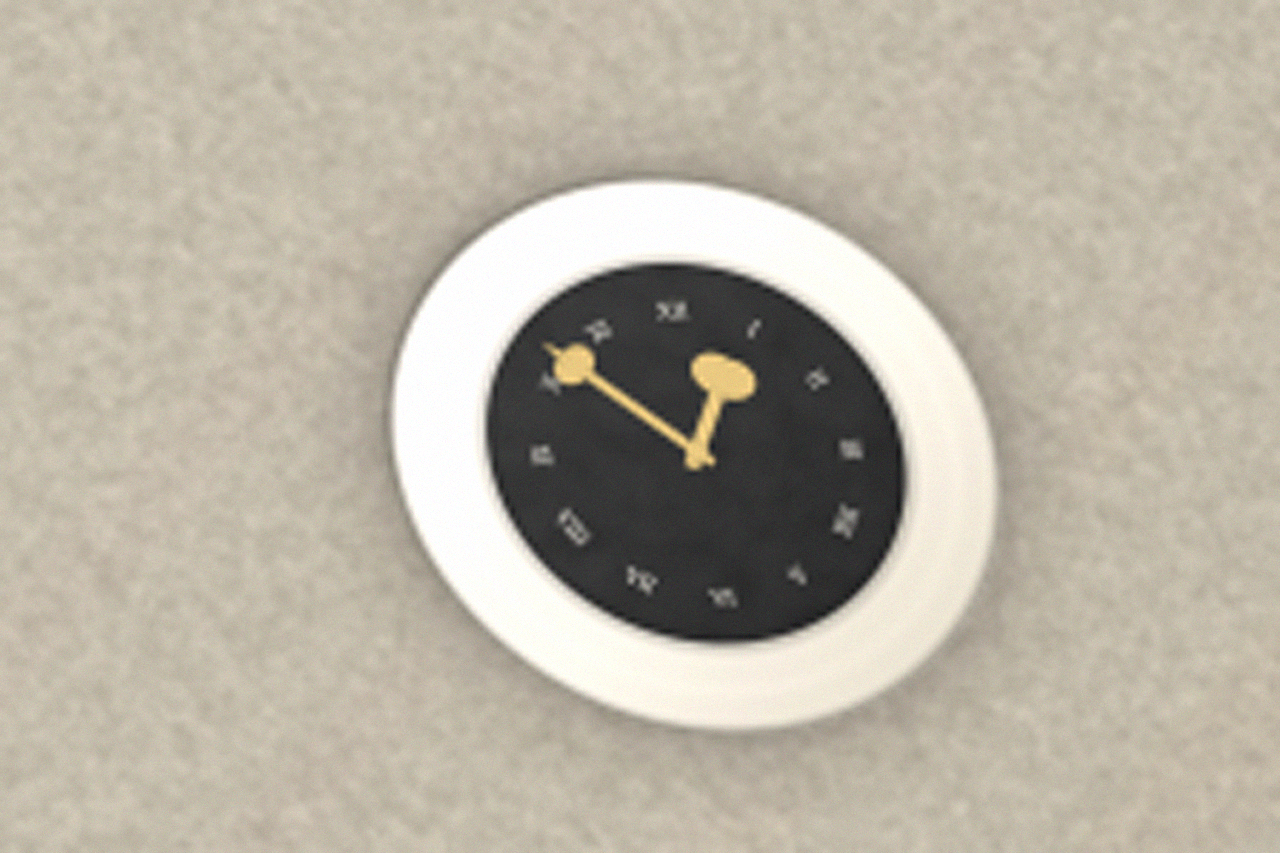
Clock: 12:52
